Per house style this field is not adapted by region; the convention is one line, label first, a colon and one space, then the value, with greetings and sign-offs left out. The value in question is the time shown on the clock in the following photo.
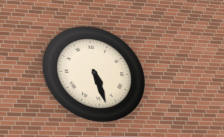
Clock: 5:28
